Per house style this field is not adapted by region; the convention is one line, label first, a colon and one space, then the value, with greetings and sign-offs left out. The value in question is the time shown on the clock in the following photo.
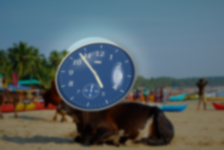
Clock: 4:53
